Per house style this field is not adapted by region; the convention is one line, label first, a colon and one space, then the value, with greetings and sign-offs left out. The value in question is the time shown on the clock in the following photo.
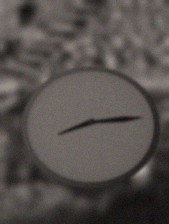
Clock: 8:14
